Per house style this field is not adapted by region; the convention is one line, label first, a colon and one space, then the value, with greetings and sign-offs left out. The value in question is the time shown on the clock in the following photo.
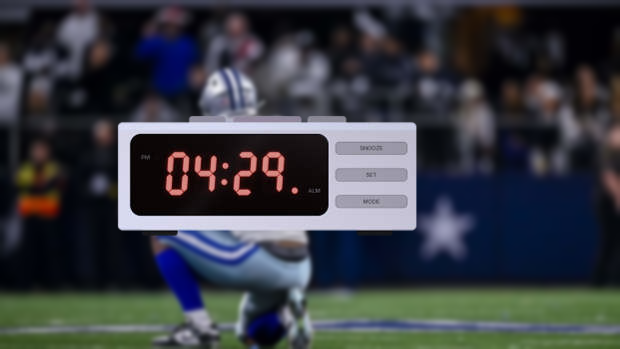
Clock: 4:29
